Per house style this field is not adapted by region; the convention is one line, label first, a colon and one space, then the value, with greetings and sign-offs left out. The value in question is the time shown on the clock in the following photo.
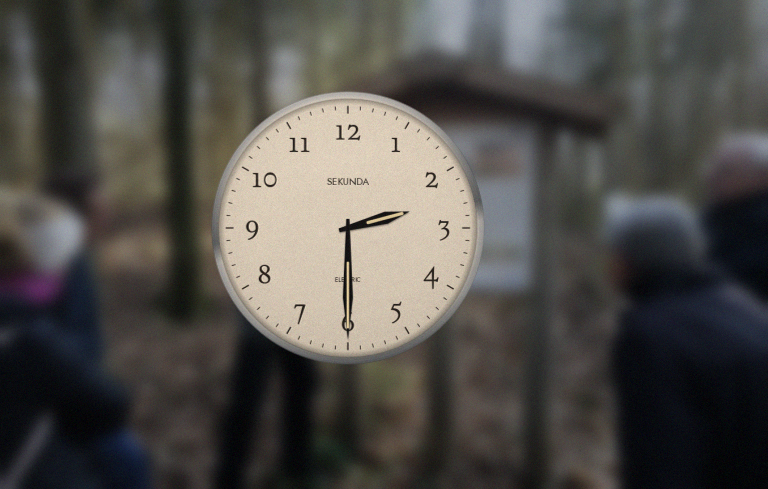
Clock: 2:30
